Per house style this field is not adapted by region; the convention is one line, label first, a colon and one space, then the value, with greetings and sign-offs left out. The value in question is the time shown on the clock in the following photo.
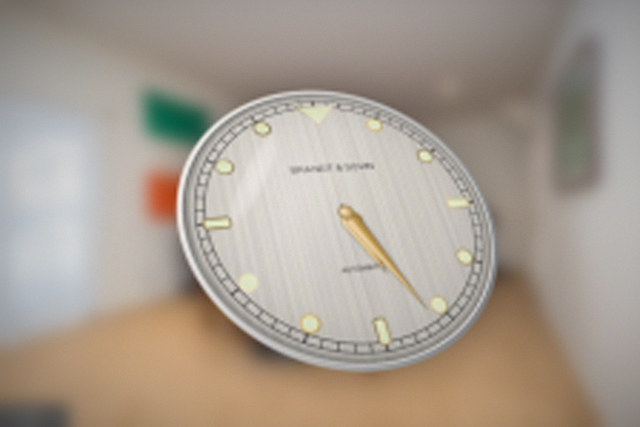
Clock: 5:26
